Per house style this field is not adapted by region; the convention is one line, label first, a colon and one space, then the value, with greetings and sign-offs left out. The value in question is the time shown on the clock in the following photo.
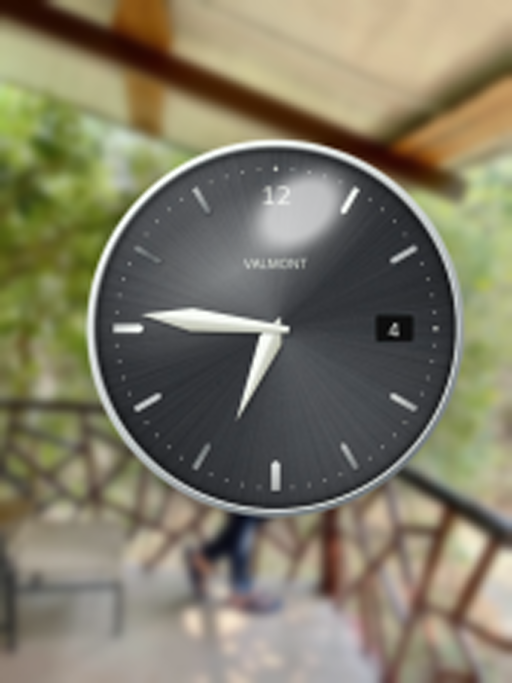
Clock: 6:46
